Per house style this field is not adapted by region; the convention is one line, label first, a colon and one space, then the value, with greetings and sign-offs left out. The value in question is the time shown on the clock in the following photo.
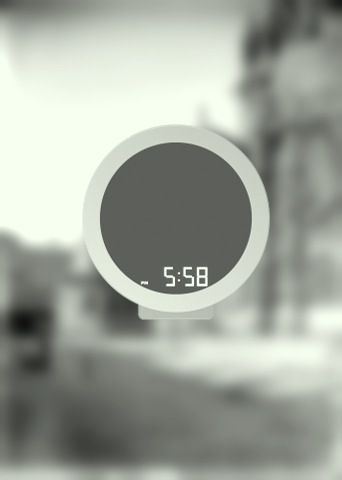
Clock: 5:58
